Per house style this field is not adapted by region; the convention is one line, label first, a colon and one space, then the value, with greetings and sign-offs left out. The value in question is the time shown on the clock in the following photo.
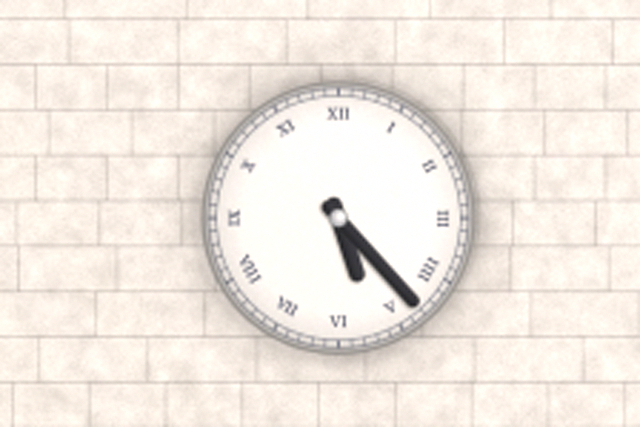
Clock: 5:23
